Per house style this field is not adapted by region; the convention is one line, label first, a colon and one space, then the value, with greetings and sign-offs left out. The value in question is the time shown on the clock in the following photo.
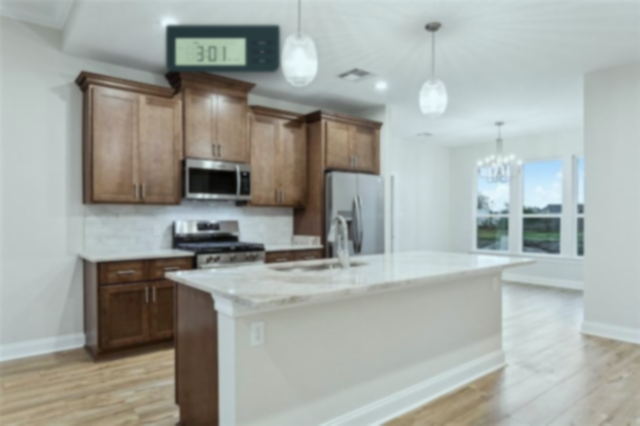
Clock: 3:01
